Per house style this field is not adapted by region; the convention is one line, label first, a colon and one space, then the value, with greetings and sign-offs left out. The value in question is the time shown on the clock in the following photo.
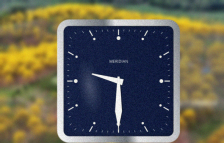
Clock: 9:30
